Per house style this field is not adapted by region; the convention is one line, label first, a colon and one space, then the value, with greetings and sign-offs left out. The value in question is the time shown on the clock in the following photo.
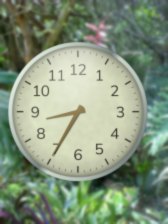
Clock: 8:35
